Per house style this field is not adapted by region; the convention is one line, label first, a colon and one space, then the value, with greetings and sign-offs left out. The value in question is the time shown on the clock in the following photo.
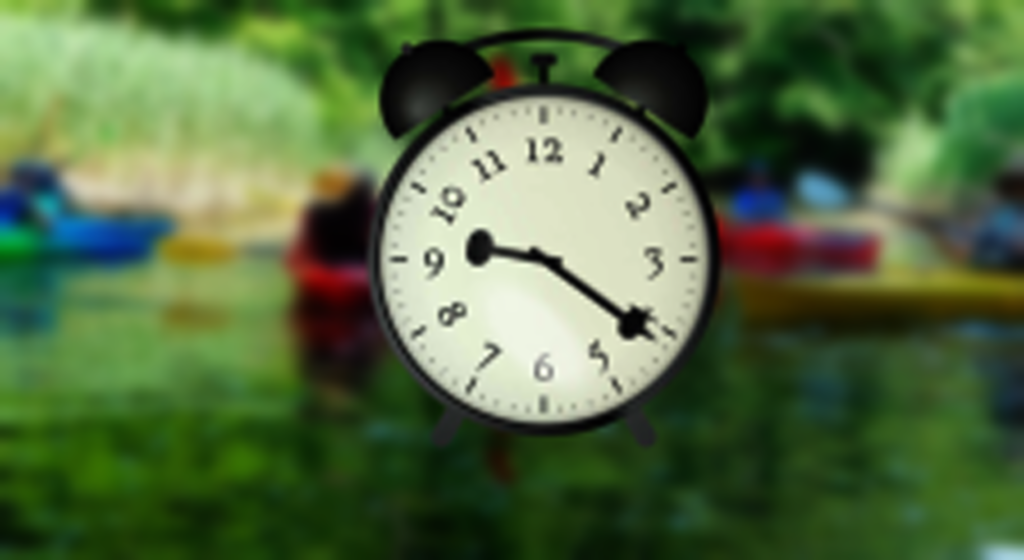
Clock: 9:21
